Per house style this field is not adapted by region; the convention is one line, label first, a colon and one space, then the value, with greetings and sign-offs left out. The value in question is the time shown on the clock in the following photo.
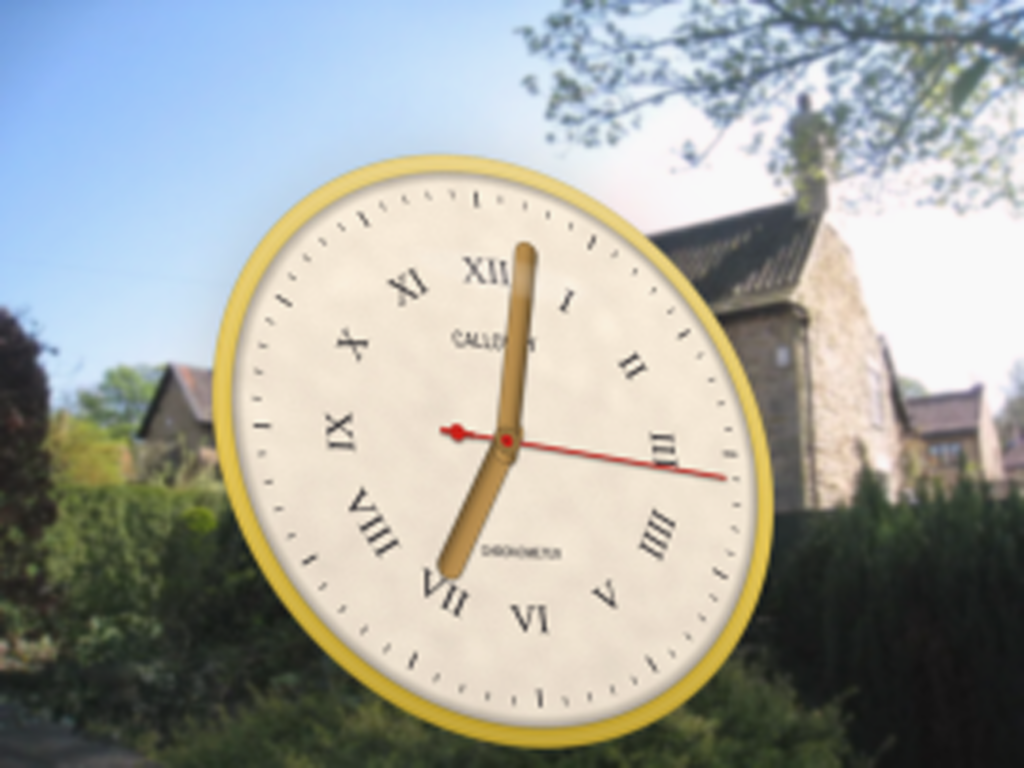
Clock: 7:02:16
